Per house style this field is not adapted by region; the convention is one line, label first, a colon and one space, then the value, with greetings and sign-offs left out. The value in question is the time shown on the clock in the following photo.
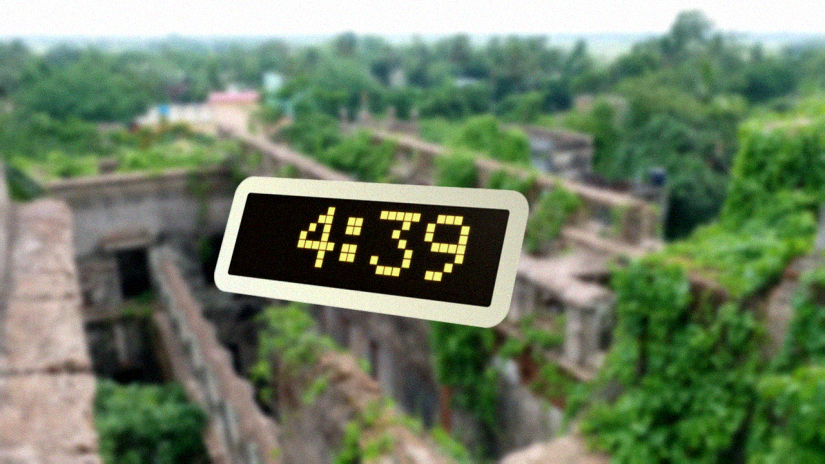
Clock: 4:39
